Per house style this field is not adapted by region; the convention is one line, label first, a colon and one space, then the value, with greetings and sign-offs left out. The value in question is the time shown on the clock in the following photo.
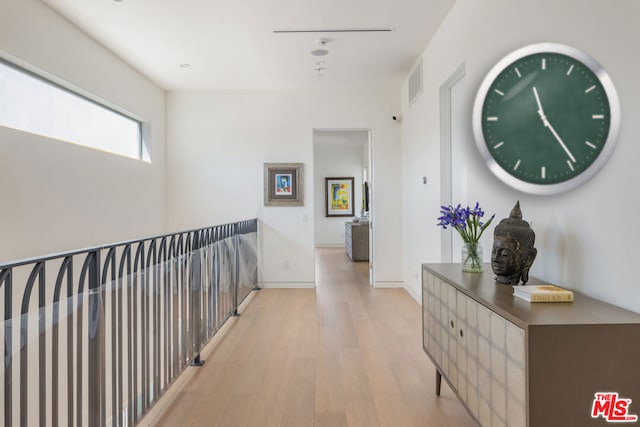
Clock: 11:24
